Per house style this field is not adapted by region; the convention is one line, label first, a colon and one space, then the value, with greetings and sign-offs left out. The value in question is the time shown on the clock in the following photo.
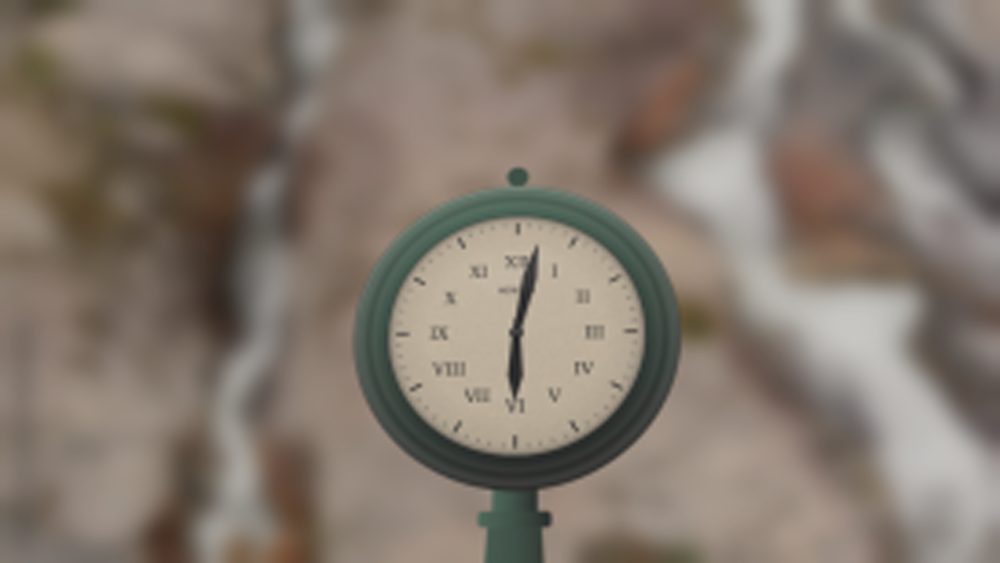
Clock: 6:02
